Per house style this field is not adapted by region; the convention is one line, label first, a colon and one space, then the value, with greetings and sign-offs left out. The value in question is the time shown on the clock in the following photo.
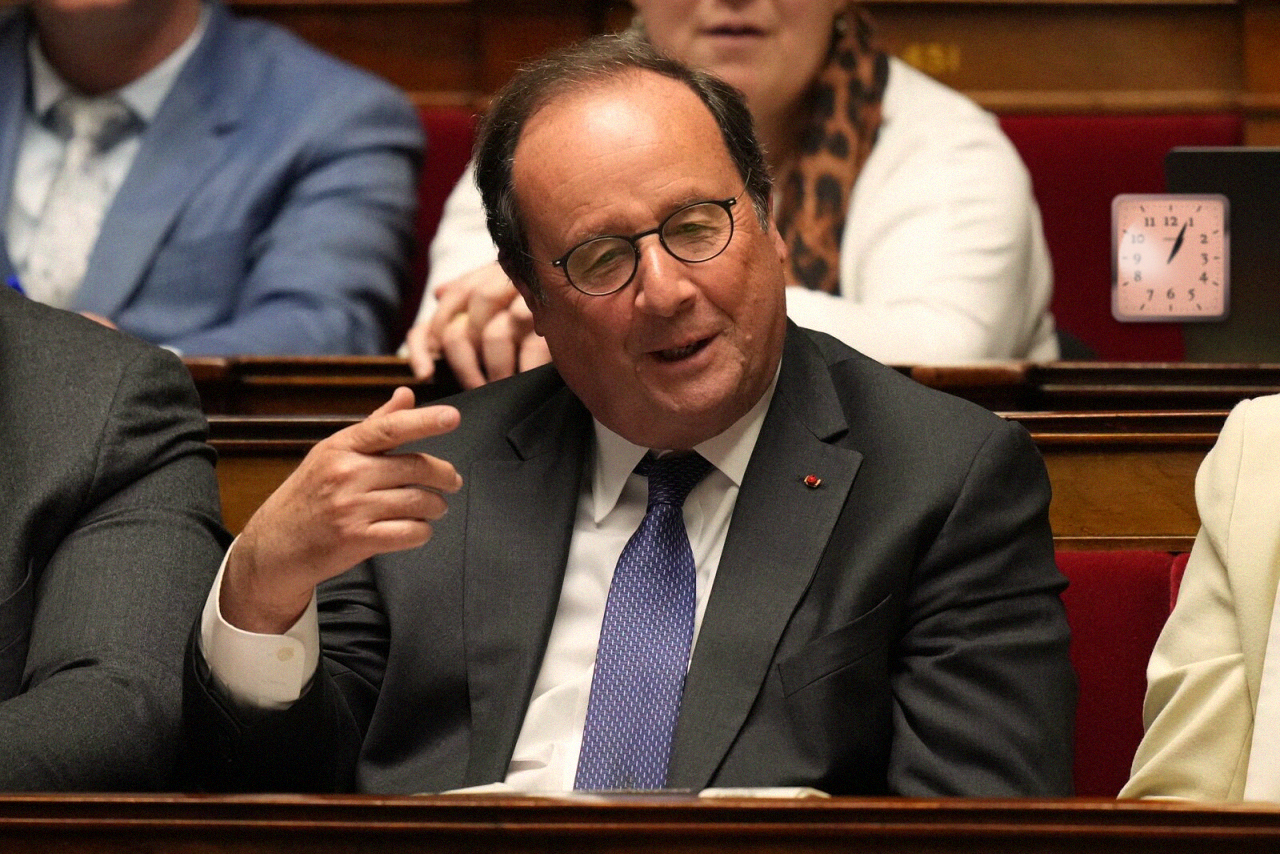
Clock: 1:04
